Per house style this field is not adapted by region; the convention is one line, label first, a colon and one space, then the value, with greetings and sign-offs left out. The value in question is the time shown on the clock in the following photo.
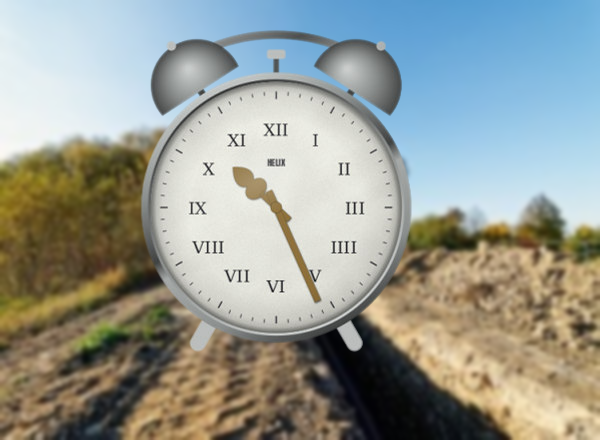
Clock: 10:26
